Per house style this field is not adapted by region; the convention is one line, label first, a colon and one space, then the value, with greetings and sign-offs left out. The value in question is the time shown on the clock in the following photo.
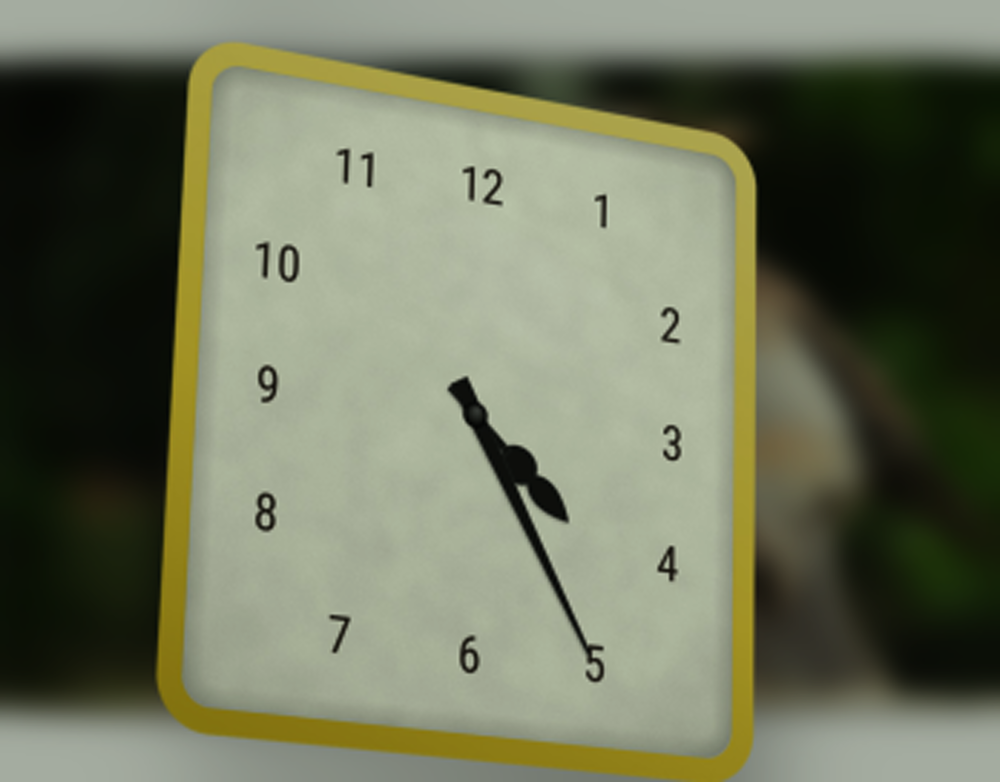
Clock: 4:25
